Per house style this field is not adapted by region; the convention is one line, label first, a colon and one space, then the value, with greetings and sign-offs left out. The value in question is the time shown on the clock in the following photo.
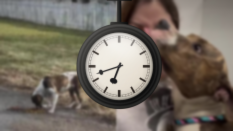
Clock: 6:42
